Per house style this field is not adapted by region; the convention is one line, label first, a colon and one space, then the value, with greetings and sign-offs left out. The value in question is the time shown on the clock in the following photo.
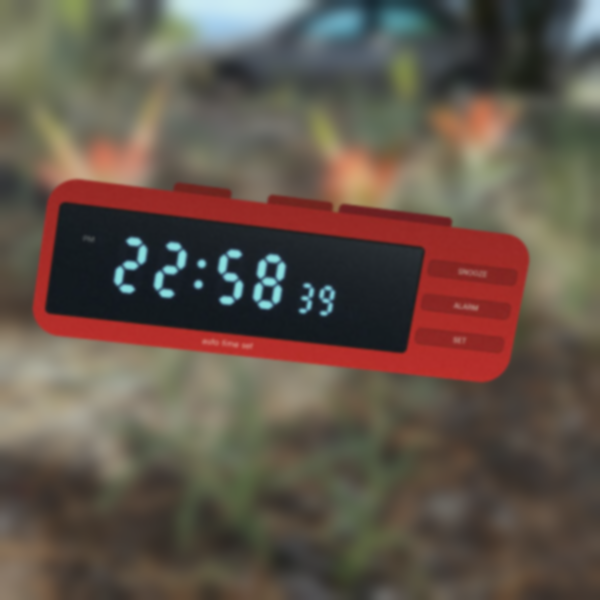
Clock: 22:58:39
